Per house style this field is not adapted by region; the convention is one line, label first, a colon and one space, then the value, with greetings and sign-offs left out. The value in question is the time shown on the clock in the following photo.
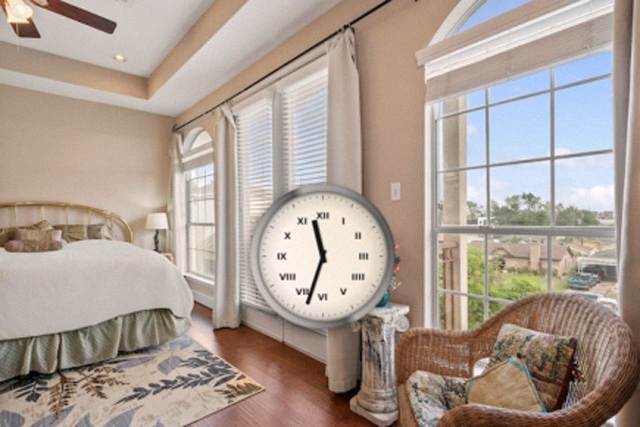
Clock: 11:33
